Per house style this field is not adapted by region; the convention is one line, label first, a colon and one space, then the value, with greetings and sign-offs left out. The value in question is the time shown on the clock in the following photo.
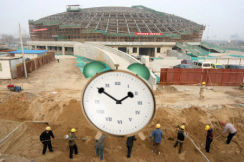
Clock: 1:51
